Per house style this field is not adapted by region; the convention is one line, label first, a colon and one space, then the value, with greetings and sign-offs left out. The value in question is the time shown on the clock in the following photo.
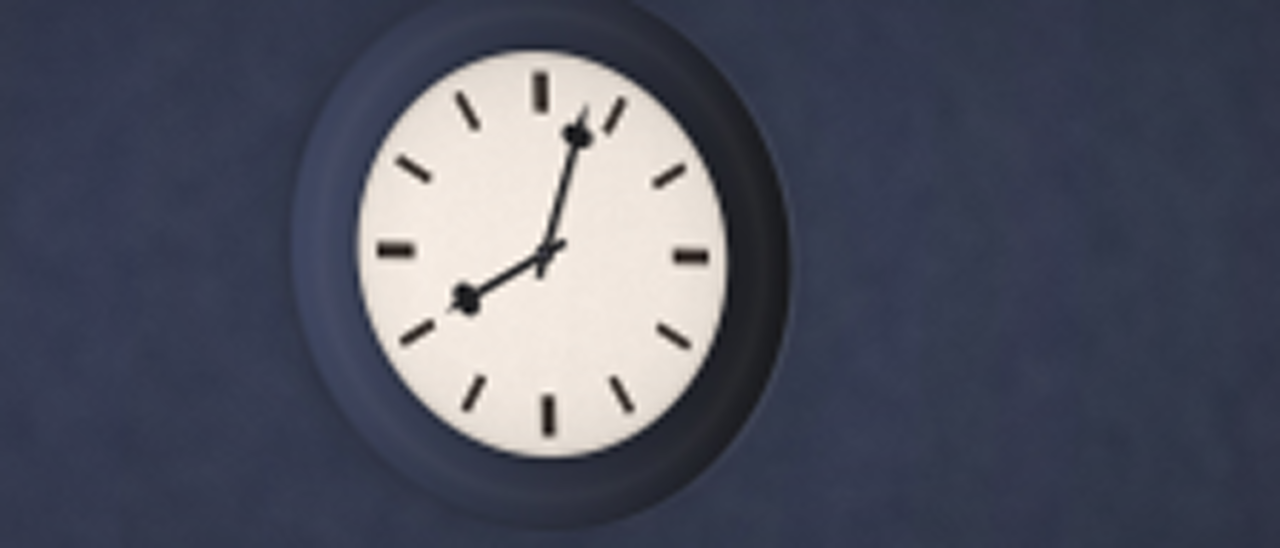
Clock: 8:03
